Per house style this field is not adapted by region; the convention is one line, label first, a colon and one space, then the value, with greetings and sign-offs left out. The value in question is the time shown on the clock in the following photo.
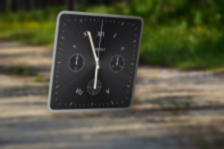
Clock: 5:56
